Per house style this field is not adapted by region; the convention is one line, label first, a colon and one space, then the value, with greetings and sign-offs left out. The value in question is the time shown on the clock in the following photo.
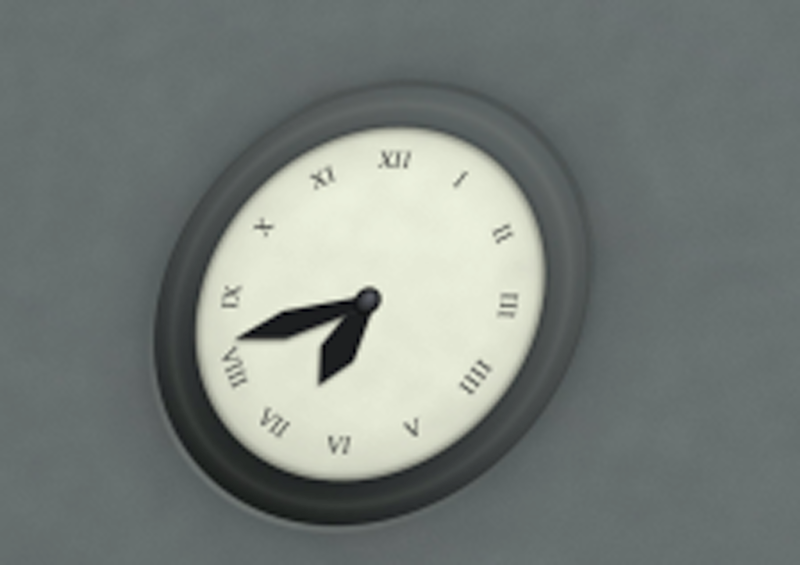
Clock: 6:42
